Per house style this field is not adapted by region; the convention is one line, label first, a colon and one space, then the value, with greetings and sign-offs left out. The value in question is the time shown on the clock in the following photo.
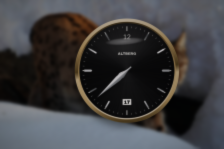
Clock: 7:38
